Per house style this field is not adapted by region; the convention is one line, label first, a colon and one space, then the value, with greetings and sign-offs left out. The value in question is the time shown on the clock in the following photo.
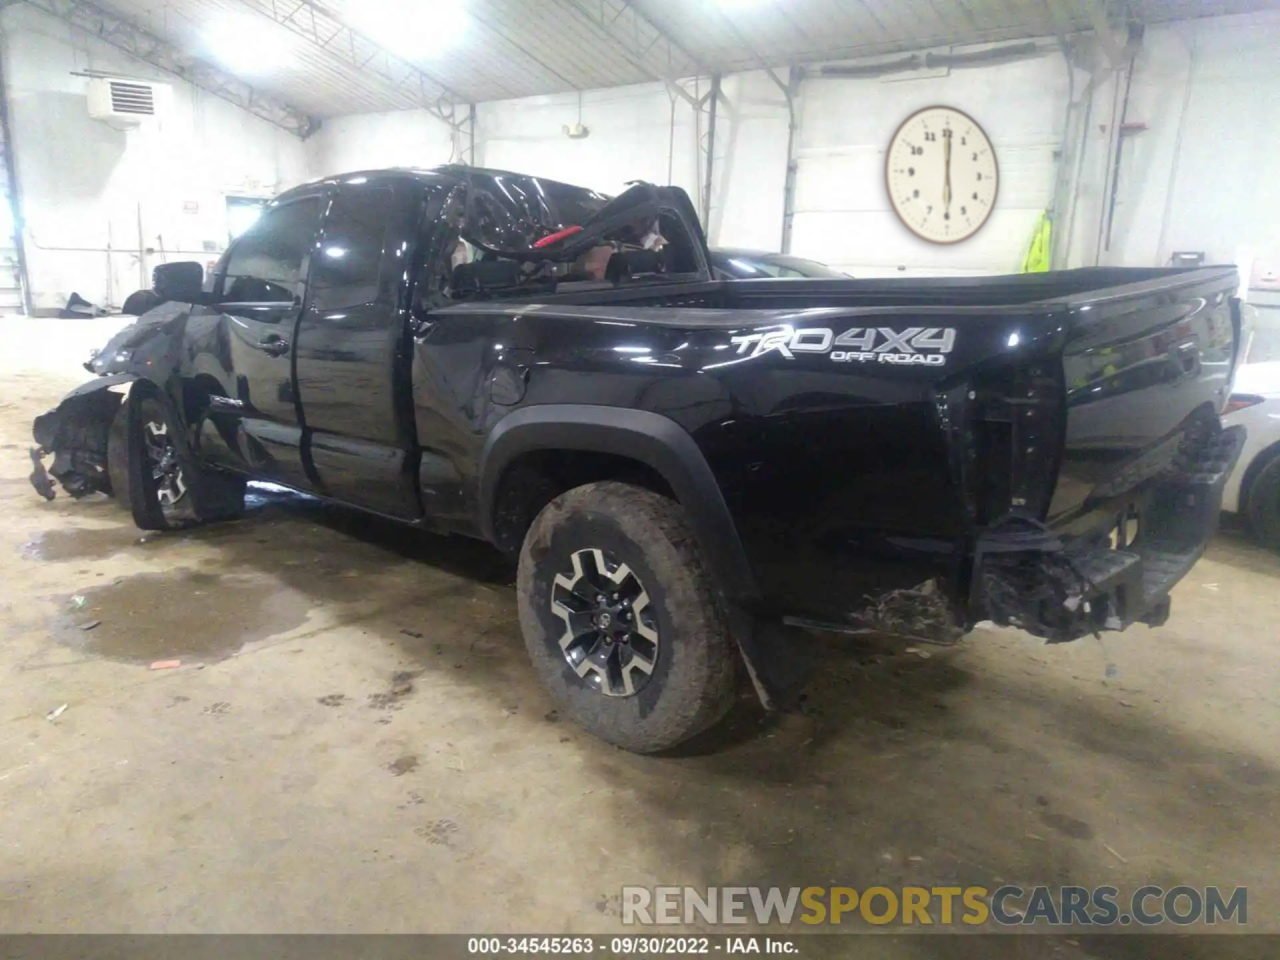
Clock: 6:00
